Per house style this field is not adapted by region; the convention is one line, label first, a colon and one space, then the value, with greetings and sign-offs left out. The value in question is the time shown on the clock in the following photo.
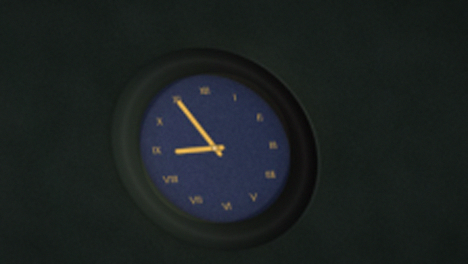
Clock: 8:55
